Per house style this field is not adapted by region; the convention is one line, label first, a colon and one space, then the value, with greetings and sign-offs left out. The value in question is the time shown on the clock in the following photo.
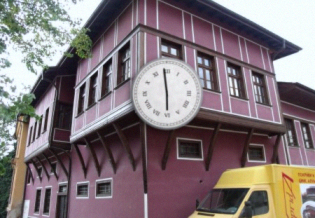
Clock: 5:59
